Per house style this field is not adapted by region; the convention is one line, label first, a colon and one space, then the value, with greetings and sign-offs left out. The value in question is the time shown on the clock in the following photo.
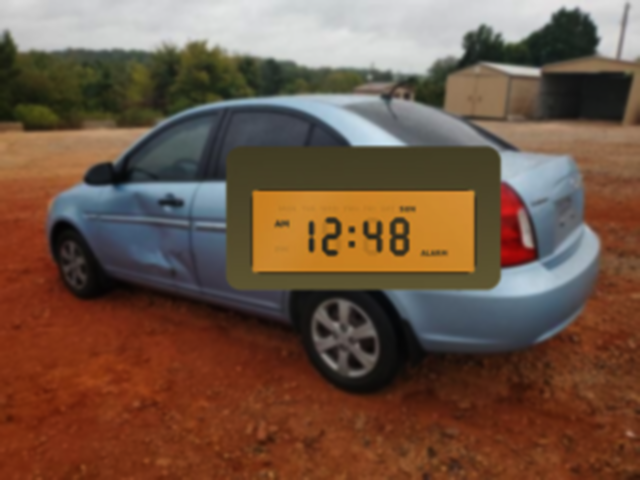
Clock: 12:48
